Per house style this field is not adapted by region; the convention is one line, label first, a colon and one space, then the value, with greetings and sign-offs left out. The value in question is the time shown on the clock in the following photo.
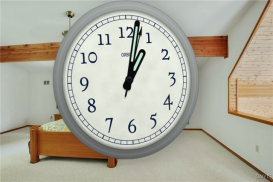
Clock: 1:02:03
